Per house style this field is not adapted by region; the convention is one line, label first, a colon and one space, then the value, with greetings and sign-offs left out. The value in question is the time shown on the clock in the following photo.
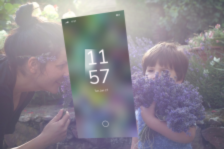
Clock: 11:57
